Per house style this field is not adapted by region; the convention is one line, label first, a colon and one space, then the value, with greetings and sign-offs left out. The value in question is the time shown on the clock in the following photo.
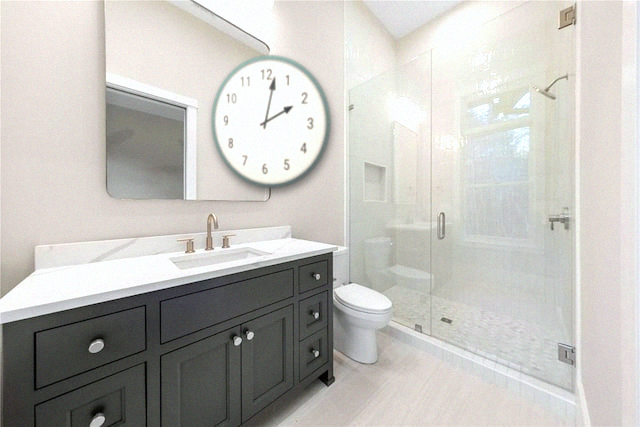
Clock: 2:02
